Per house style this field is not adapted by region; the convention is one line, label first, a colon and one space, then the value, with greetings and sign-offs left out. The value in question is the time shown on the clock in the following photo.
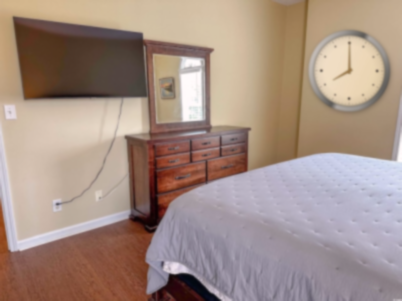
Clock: 8:00
